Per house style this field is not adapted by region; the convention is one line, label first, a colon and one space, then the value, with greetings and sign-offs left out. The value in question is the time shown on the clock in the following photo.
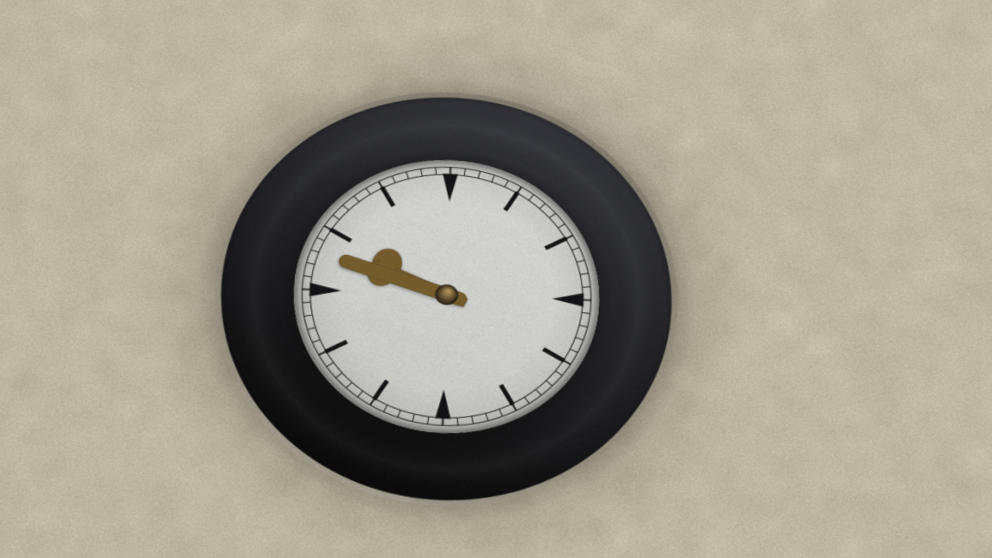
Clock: 9:48
